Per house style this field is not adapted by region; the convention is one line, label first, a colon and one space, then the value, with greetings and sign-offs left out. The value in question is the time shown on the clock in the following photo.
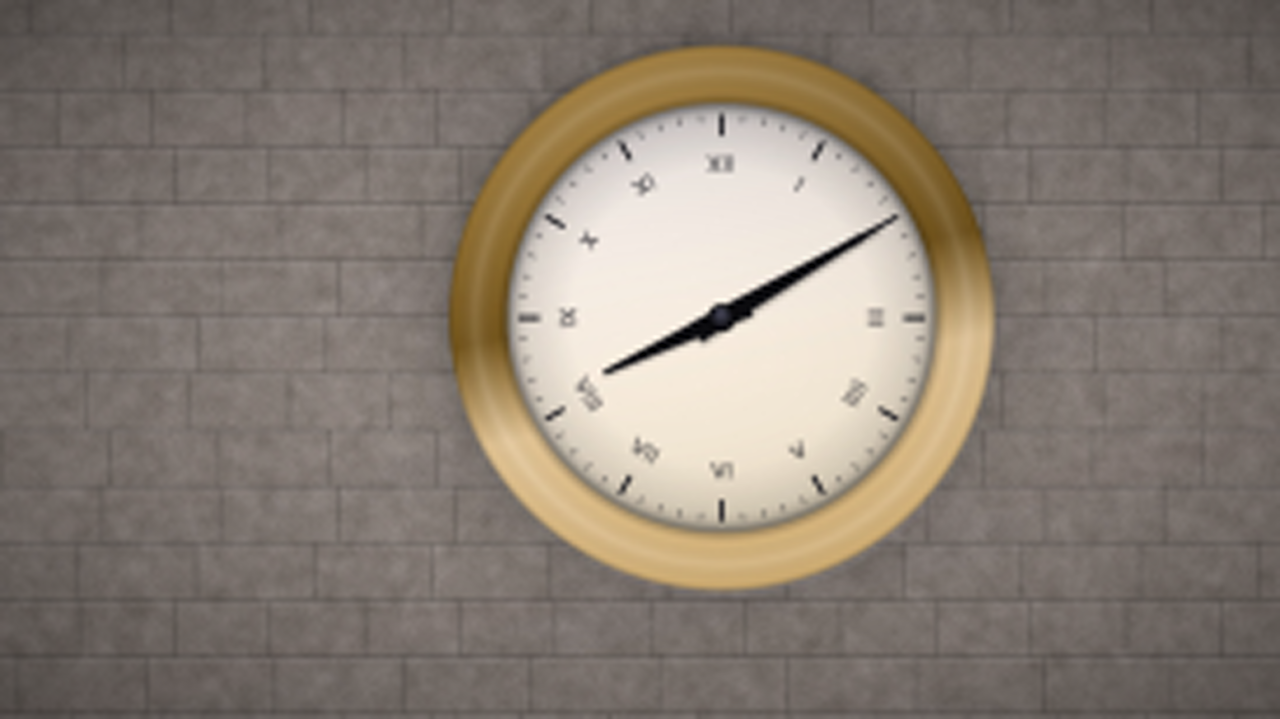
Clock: 8:10
